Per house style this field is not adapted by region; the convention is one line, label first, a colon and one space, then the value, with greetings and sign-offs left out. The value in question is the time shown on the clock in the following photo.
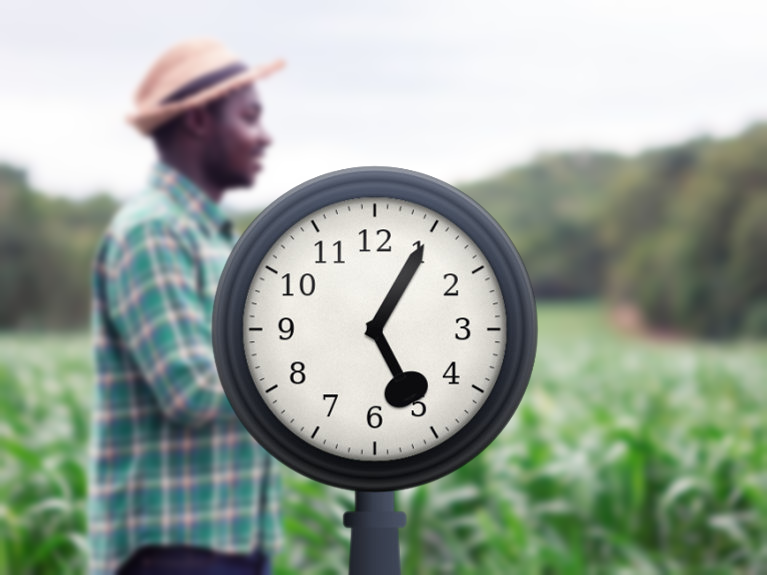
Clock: 5:05
